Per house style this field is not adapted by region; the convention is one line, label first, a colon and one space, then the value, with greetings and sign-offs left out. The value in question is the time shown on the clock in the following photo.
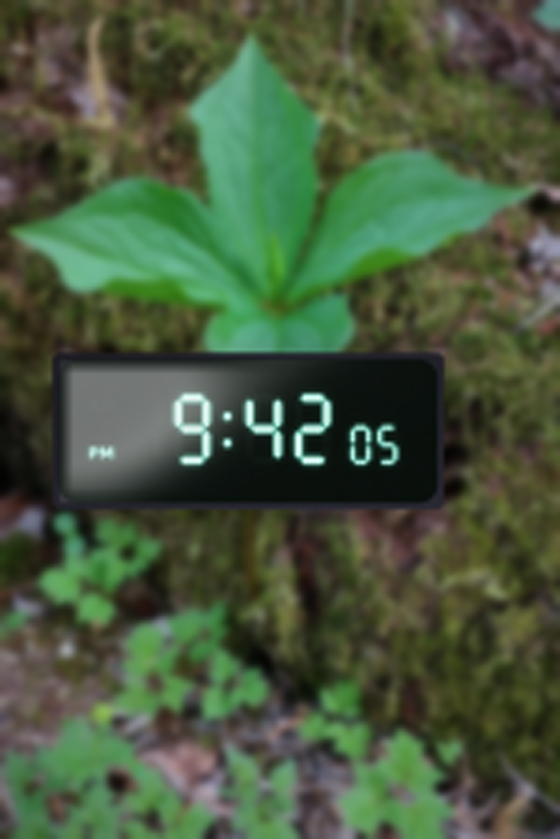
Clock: 9:42:05
